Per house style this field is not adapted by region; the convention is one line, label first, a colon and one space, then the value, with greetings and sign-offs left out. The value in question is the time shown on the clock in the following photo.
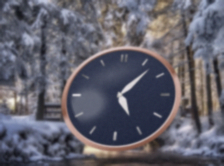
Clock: 5:07
